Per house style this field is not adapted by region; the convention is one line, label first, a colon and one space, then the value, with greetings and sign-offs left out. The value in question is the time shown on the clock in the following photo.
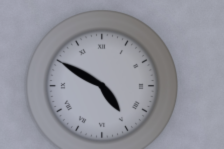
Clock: 4:50
